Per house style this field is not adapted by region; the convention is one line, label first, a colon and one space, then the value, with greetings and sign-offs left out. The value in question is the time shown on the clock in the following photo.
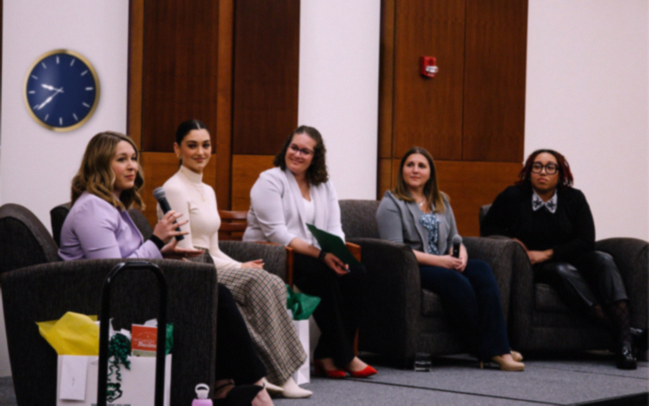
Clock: 9:39
